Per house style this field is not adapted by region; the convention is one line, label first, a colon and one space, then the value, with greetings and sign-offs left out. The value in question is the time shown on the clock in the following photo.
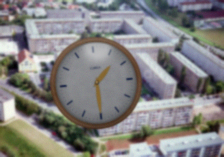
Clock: 1:30
